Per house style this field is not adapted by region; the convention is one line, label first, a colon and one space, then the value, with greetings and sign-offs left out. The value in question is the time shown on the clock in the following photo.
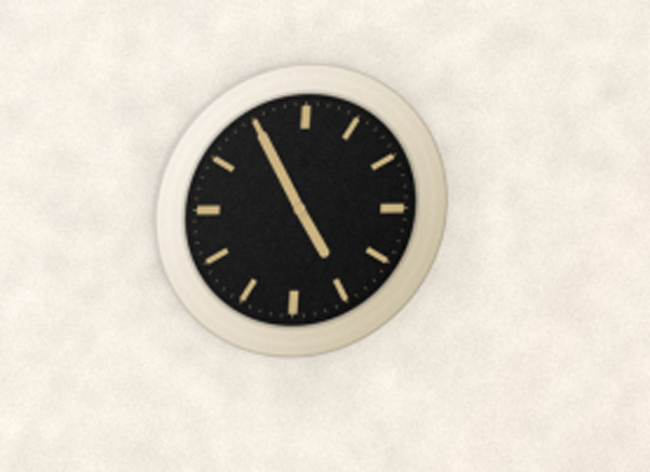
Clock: 4:55
